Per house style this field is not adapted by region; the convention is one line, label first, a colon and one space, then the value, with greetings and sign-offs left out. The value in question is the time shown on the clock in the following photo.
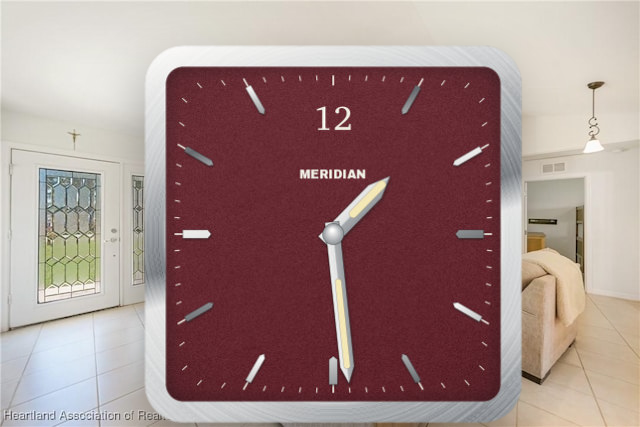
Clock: 1:29
